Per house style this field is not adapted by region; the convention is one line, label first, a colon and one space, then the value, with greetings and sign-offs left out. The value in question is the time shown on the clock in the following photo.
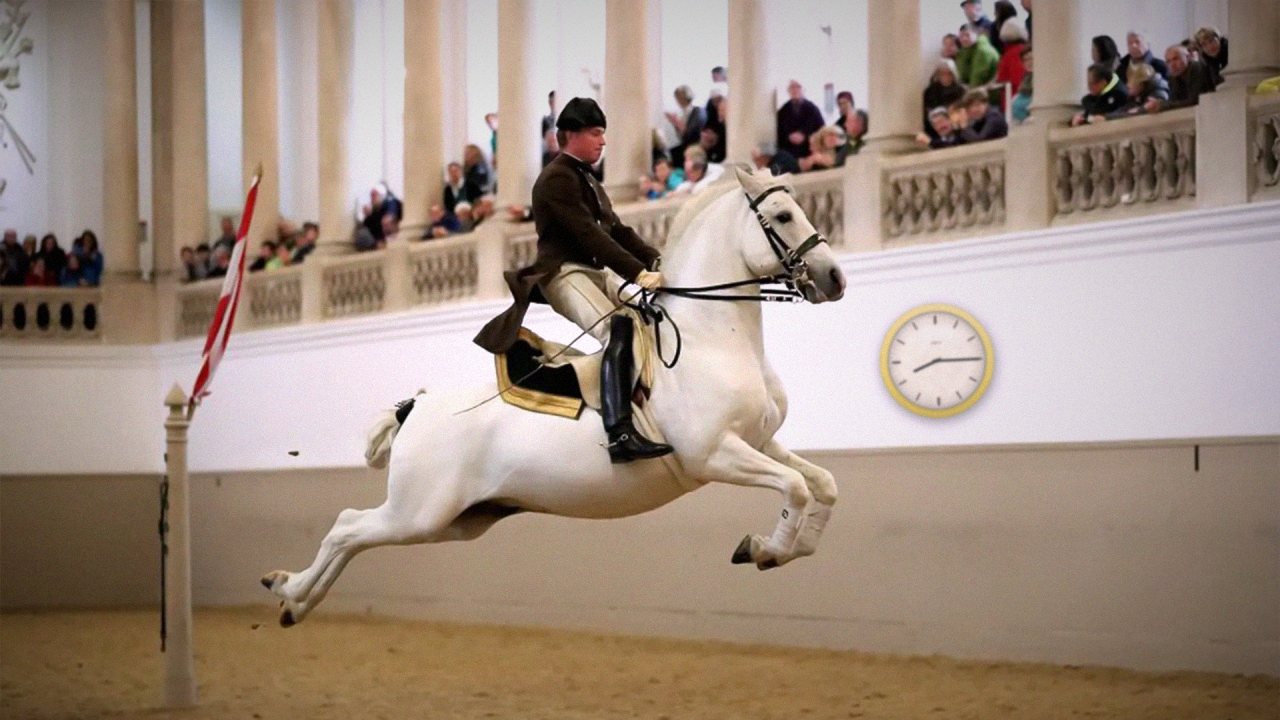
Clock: 8:15
